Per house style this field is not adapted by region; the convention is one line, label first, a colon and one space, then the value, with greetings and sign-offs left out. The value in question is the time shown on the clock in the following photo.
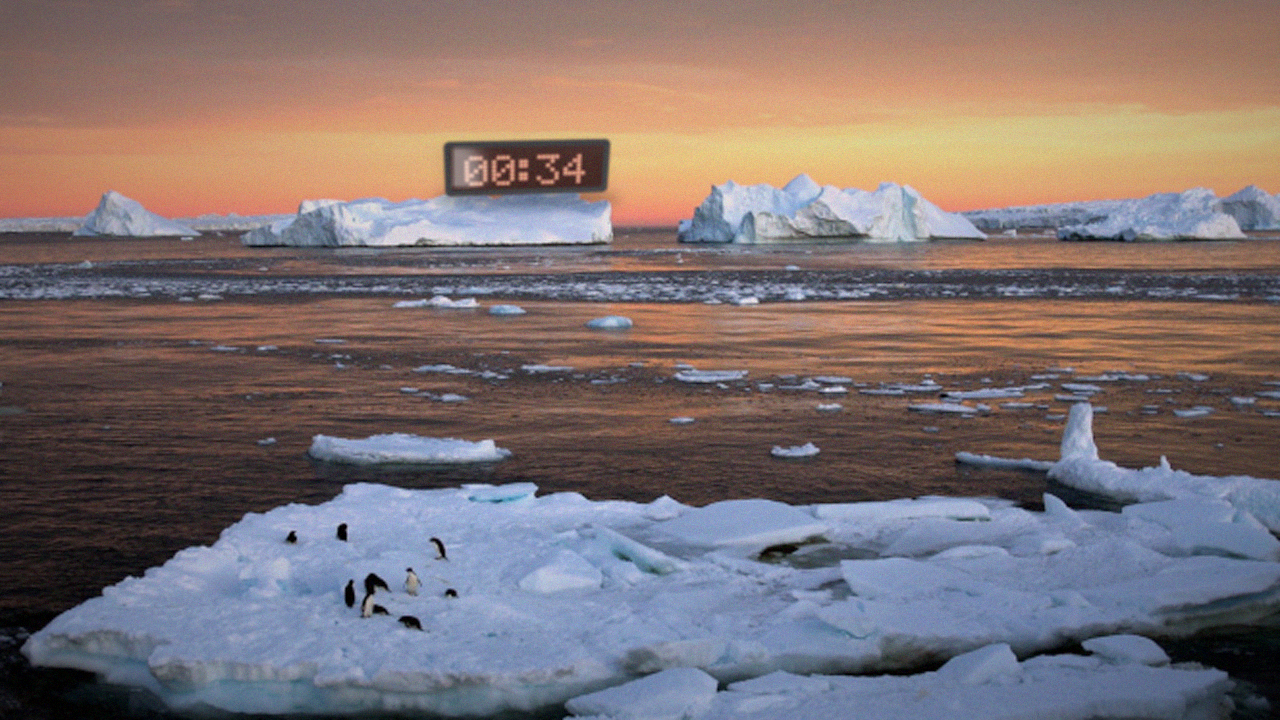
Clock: 0:34
